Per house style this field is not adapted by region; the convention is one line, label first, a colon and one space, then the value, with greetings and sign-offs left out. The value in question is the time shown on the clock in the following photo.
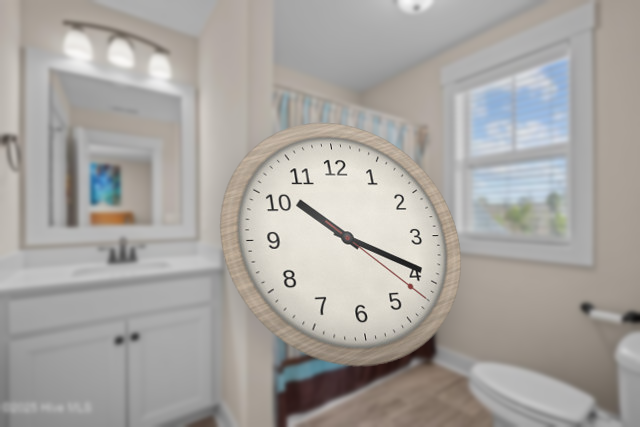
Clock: 10:19:22
